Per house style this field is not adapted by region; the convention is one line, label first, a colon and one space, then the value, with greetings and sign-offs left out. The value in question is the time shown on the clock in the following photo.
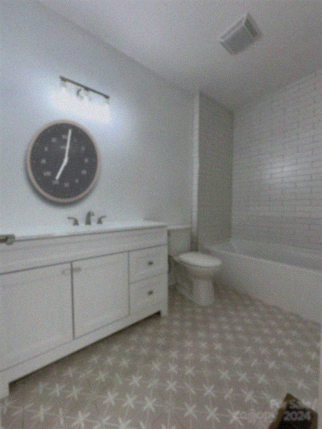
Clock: 7:02
